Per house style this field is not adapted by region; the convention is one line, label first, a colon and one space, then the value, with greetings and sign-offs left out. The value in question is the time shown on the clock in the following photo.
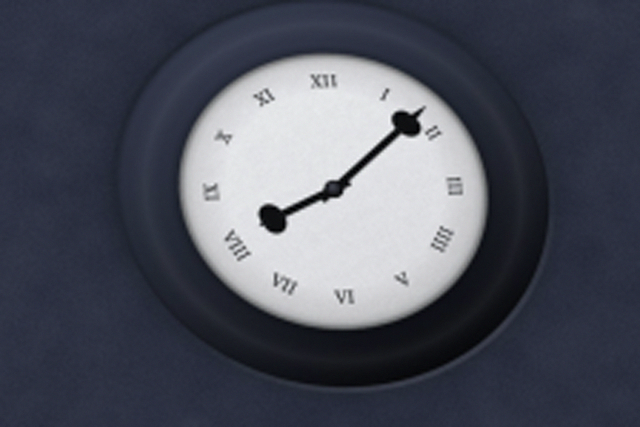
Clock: 8:08
